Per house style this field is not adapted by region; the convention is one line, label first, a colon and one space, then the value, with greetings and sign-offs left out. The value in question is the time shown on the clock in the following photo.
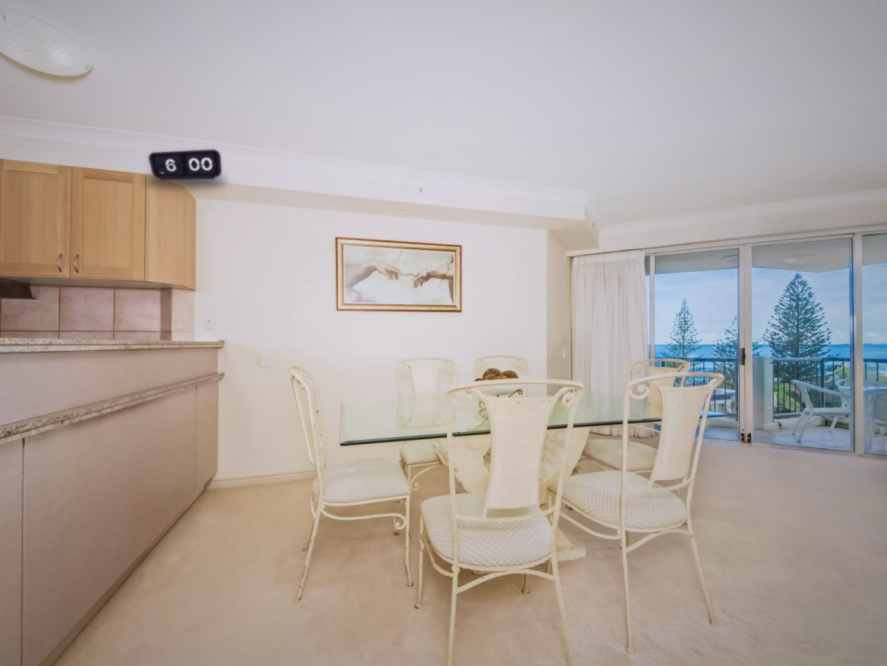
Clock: 6:00
